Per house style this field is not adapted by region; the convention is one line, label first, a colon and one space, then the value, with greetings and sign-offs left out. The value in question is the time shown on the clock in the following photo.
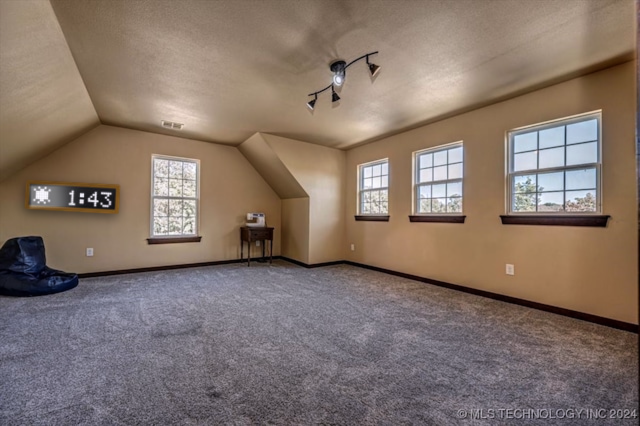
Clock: 1:43
